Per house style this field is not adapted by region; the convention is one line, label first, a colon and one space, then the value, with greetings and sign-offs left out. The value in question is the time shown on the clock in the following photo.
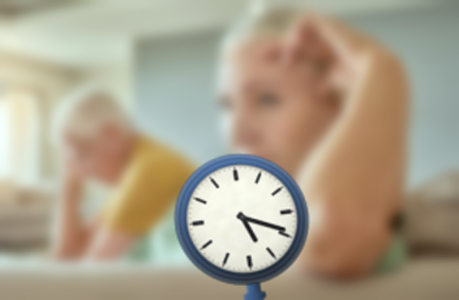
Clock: 5:19
